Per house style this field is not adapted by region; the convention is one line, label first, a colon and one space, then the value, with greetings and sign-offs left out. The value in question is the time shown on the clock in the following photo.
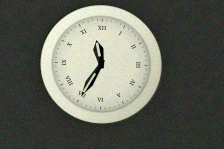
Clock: 11:35
